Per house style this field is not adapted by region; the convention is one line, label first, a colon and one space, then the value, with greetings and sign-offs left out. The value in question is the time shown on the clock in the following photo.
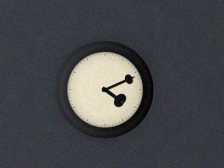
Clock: 4:11
